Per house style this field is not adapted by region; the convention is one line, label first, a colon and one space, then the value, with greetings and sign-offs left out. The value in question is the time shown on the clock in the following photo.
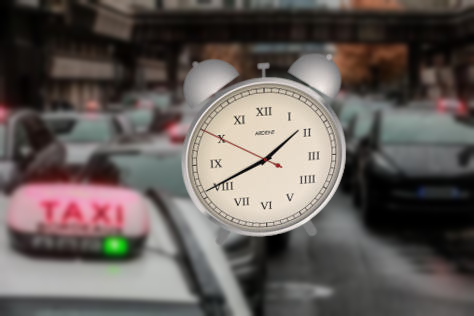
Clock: 1:40:50
